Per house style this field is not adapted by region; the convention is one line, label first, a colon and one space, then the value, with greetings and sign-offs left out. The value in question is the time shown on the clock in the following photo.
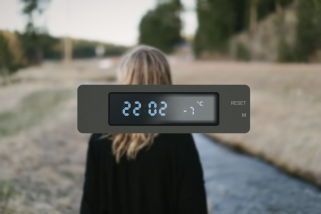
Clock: 22:02
